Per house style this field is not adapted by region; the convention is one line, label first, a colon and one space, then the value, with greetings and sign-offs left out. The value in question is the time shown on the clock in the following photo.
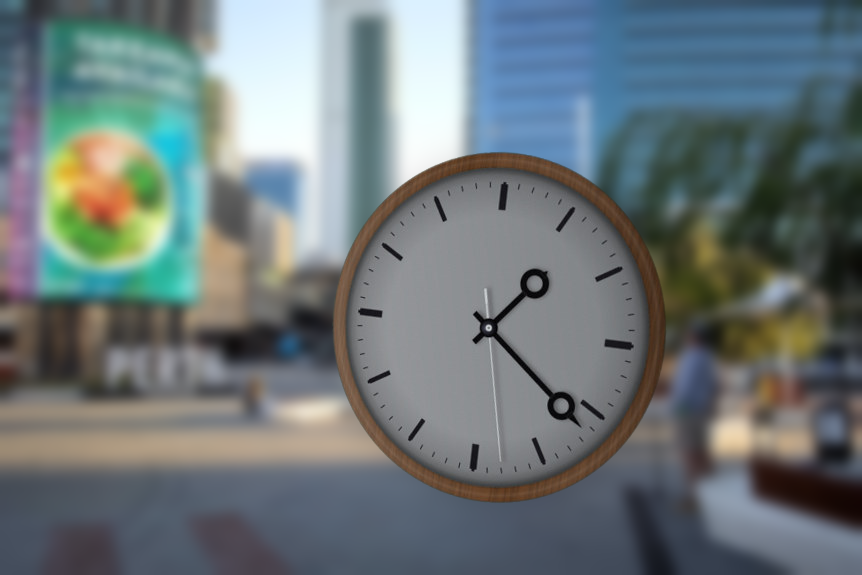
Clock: 1:21:28
